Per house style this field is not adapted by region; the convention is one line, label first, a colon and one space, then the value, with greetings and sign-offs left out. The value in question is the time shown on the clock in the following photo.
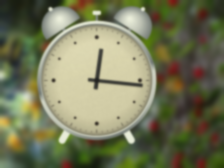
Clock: 12:16
